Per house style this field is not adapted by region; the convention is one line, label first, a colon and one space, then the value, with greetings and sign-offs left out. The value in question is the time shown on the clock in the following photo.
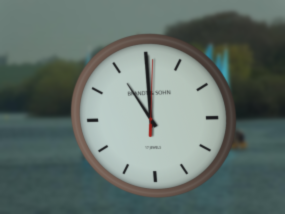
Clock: 11:00:01
